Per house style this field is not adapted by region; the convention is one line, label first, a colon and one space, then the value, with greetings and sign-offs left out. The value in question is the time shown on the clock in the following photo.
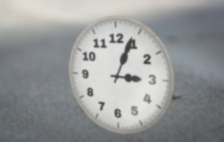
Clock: 3:04
